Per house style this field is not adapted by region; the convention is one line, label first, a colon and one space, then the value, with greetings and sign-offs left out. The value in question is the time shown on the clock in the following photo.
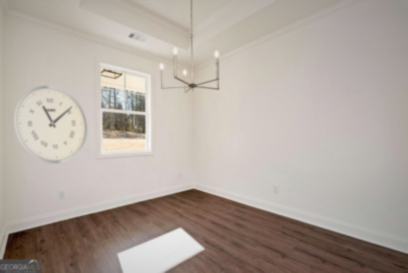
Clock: 11:09
